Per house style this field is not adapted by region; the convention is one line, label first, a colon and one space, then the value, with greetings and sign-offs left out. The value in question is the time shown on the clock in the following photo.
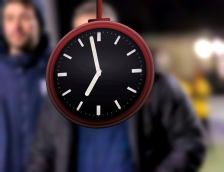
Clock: 6:58
